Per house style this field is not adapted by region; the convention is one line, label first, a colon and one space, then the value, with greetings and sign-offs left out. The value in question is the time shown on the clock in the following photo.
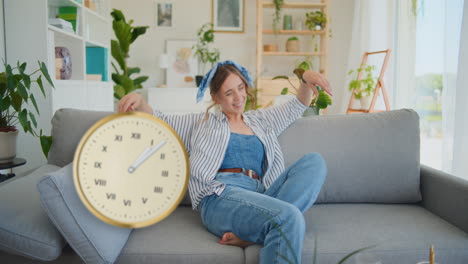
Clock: 1:07
